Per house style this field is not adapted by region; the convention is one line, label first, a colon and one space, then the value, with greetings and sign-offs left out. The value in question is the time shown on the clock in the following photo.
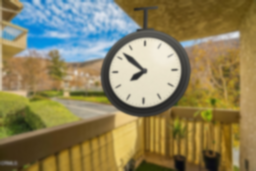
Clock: 7:52
